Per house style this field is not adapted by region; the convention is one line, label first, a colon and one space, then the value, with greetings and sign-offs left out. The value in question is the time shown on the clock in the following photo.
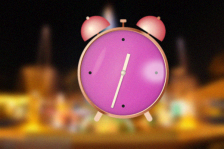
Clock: 12:33
